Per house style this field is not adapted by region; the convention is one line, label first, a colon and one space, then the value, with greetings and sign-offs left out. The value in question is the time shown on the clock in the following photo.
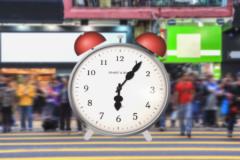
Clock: 6:06
